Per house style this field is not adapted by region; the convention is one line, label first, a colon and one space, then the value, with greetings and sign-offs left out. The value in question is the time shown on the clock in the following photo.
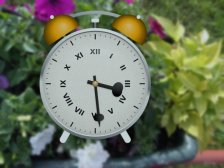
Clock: 3:29
